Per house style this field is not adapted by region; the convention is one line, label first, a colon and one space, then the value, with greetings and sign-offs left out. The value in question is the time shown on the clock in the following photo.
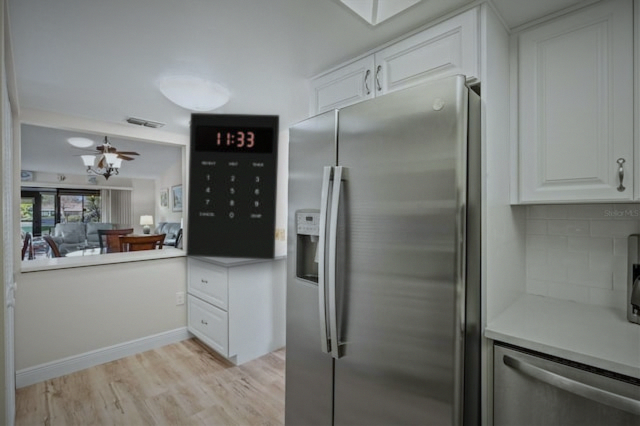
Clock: 11:33
